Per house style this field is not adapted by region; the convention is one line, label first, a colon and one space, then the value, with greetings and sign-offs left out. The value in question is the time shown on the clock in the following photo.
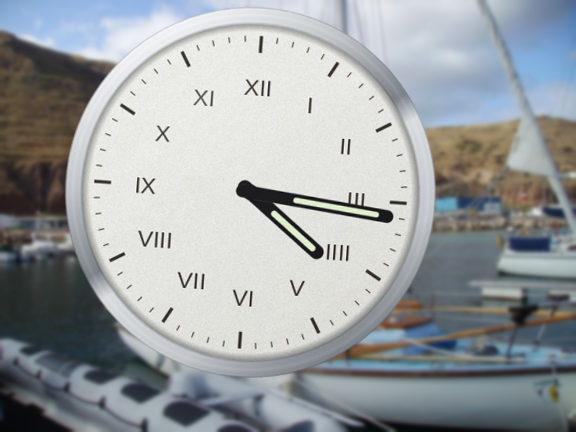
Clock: 4:16
